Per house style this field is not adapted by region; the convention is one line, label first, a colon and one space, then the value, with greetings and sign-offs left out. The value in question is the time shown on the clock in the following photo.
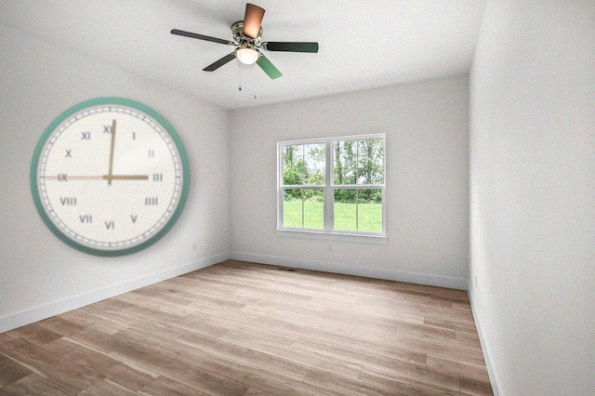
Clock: 3:00:45
